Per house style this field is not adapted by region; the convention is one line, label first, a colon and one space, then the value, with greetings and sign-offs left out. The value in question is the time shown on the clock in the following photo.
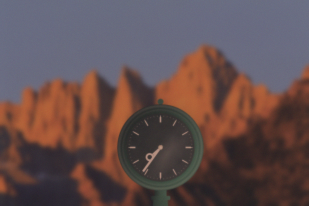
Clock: 7:36
